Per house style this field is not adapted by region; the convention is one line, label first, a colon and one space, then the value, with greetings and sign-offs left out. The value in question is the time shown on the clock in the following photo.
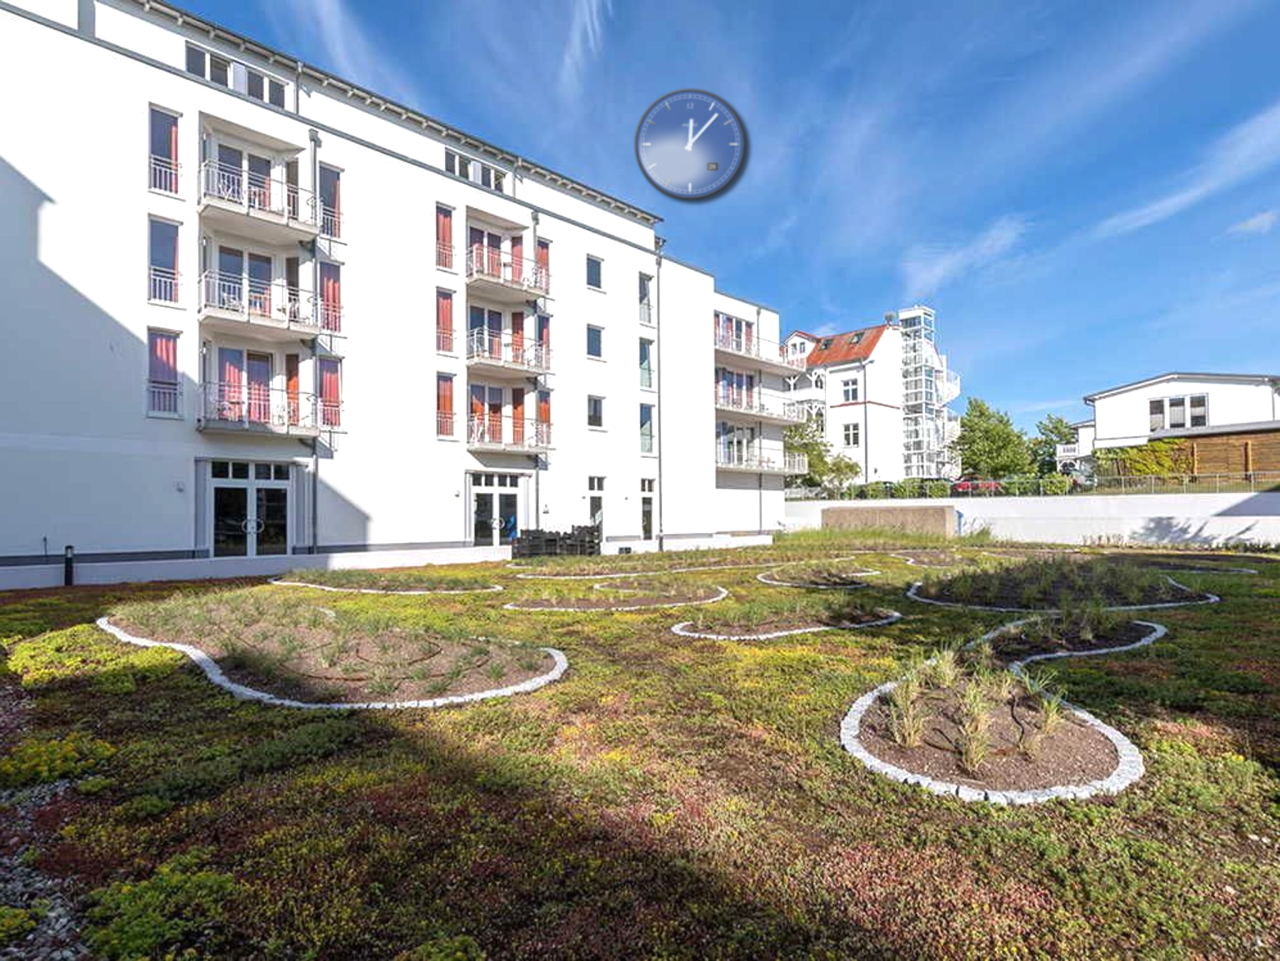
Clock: 12:07
